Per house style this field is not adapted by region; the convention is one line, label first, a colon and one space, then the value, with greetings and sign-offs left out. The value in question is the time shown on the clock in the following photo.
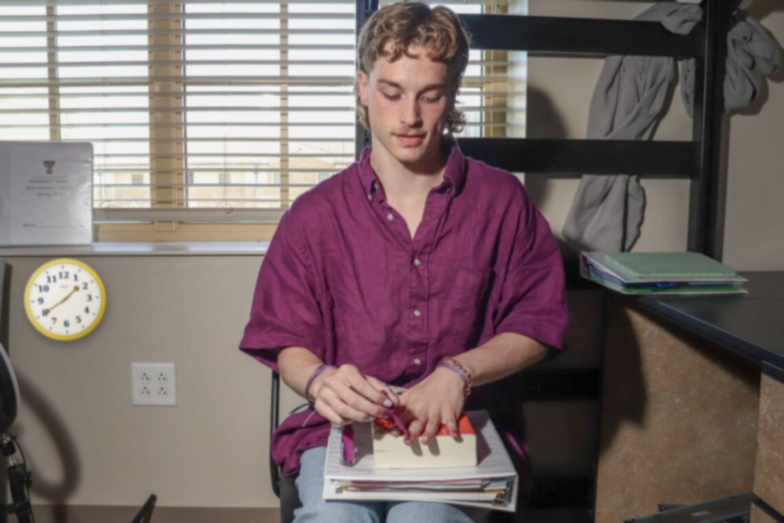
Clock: 1:40
